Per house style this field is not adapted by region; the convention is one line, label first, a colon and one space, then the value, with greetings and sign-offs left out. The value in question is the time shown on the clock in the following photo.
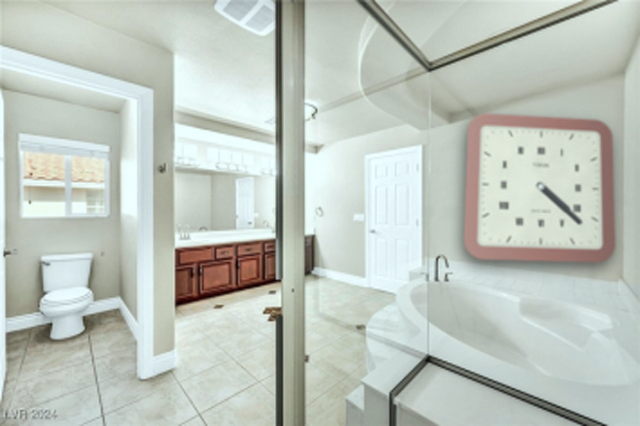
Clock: 4:22
